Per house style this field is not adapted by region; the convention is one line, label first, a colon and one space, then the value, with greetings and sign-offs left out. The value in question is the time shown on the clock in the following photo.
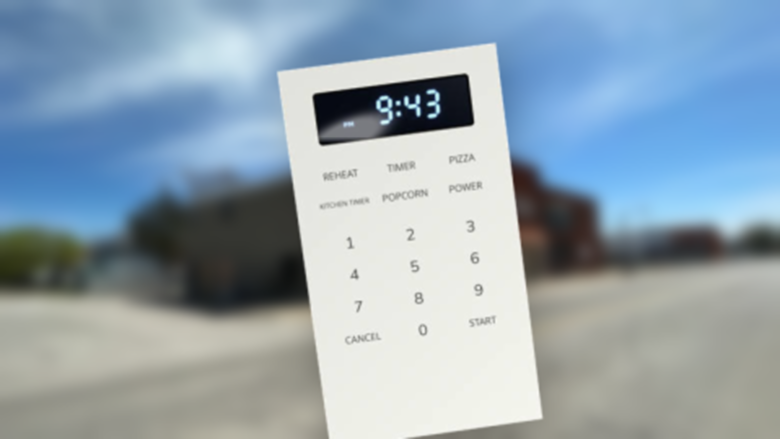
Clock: 9:43
